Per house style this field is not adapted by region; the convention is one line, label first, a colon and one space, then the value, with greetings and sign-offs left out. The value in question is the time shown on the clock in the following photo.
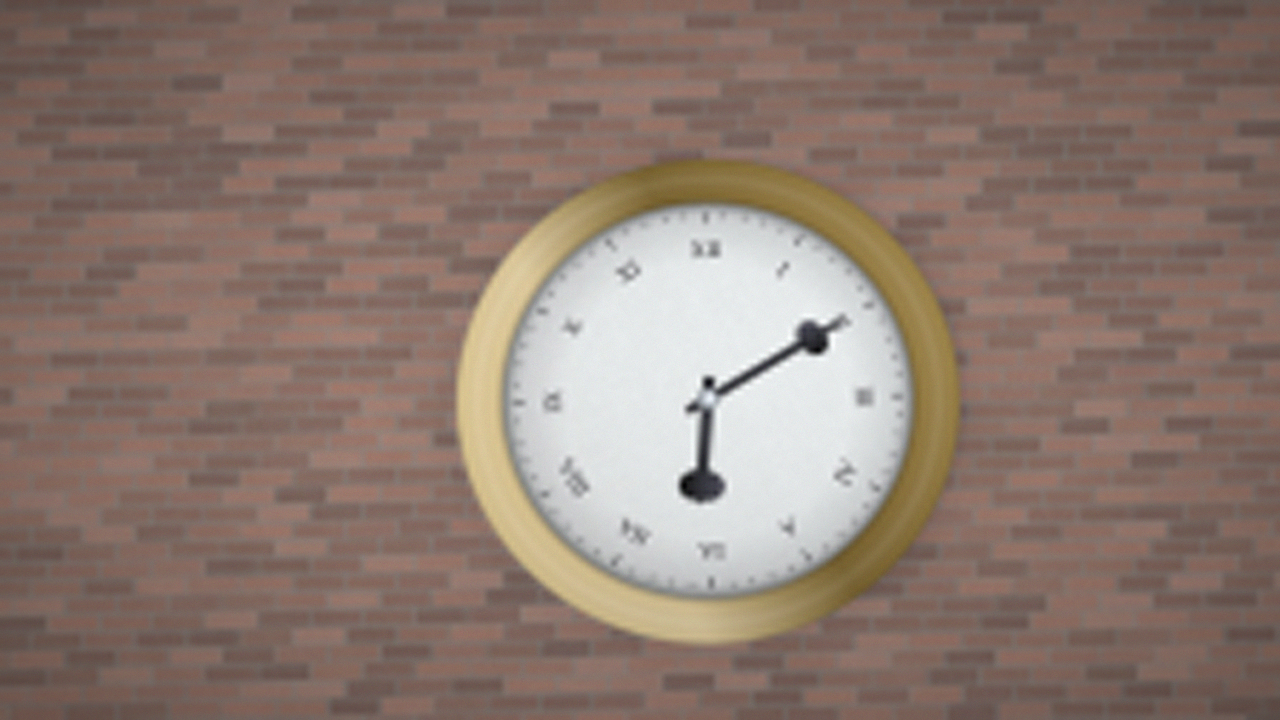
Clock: 6:10
